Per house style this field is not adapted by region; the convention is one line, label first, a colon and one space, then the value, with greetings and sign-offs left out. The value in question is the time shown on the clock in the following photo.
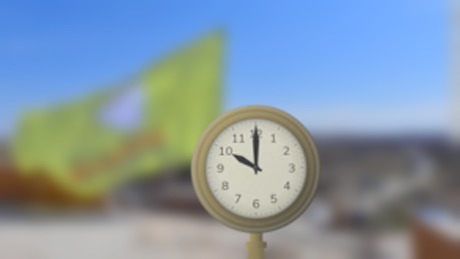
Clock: 10:00
